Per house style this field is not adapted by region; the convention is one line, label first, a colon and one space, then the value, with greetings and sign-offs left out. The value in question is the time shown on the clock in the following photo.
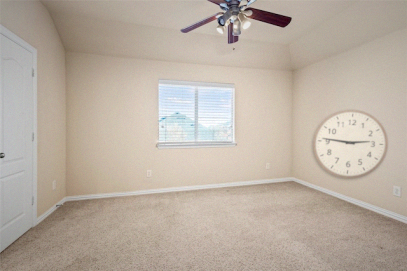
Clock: 2:46
